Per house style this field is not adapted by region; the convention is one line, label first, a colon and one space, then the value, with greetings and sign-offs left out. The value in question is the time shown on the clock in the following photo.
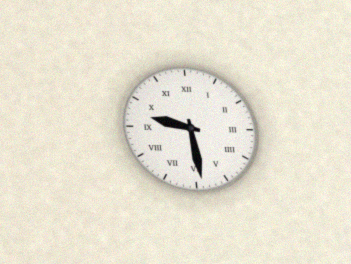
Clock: 9:29
